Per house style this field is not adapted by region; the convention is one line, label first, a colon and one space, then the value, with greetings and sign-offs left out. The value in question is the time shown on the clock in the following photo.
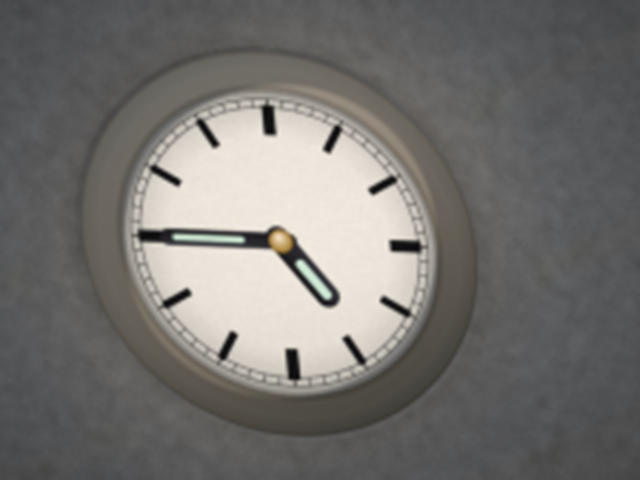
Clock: 4:45
